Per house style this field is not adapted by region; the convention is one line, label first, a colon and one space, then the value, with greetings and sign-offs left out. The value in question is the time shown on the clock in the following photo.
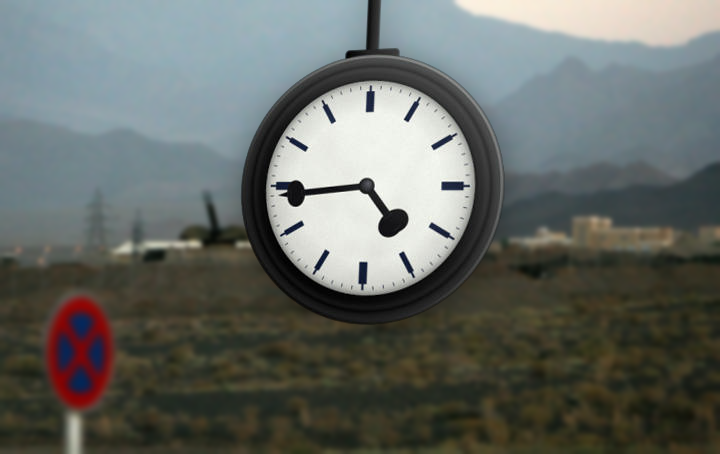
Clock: 4:44
